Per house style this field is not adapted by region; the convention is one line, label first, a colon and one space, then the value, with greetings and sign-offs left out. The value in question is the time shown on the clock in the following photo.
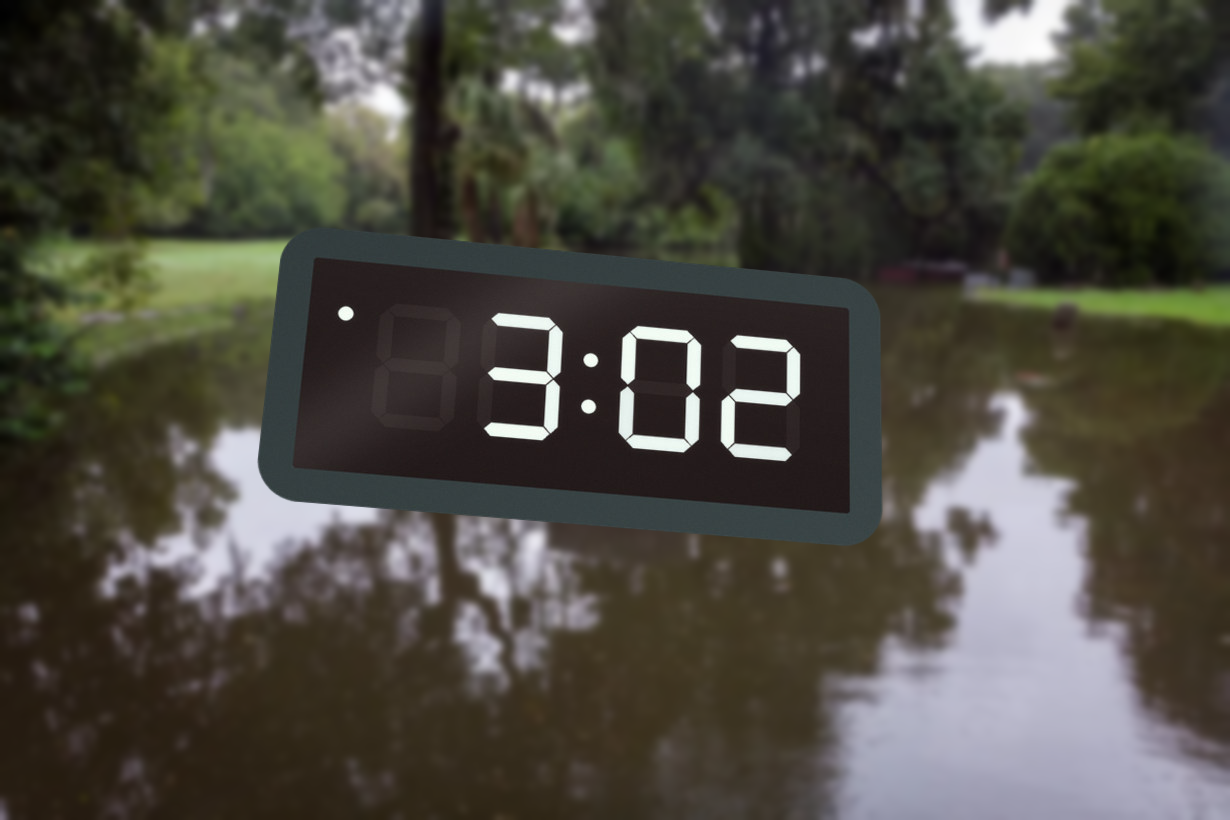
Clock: 3:02
